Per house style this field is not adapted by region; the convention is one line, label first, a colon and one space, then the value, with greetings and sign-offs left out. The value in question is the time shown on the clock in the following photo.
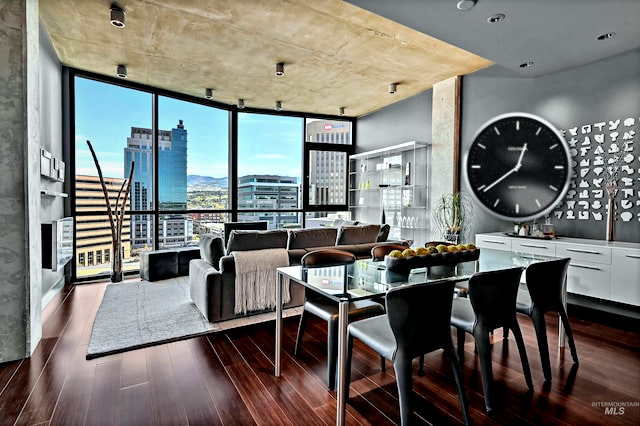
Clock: 12:39
